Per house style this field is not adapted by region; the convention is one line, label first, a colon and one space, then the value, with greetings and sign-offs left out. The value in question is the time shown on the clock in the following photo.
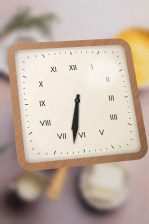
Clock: 6:32
